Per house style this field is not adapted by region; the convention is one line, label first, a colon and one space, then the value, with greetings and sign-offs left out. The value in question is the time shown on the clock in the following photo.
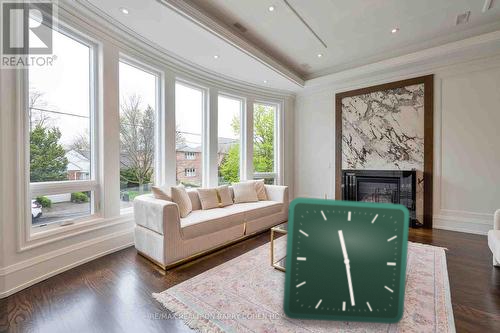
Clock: 11:28
